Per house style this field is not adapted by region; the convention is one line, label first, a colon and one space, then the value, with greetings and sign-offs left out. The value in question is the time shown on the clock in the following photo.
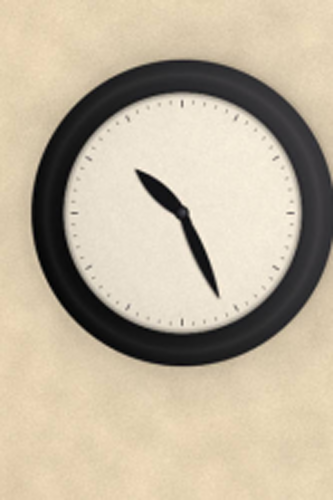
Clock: 10:26
